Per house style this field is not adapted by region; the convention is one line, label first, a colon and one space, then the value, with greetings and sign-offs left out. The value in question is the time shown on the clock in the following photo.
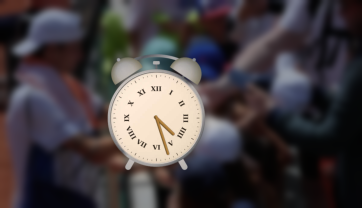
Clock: 4:27
